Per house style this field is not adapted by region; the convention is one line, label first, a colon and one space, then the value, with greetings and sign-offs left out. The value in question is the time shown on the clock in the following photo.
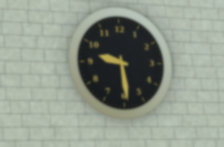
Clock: 9:29
